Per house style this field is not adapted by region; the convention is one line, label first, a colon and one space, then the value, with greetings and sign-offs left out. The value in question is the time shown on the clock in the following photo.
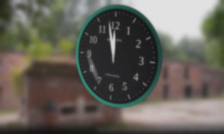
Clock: 11:58
